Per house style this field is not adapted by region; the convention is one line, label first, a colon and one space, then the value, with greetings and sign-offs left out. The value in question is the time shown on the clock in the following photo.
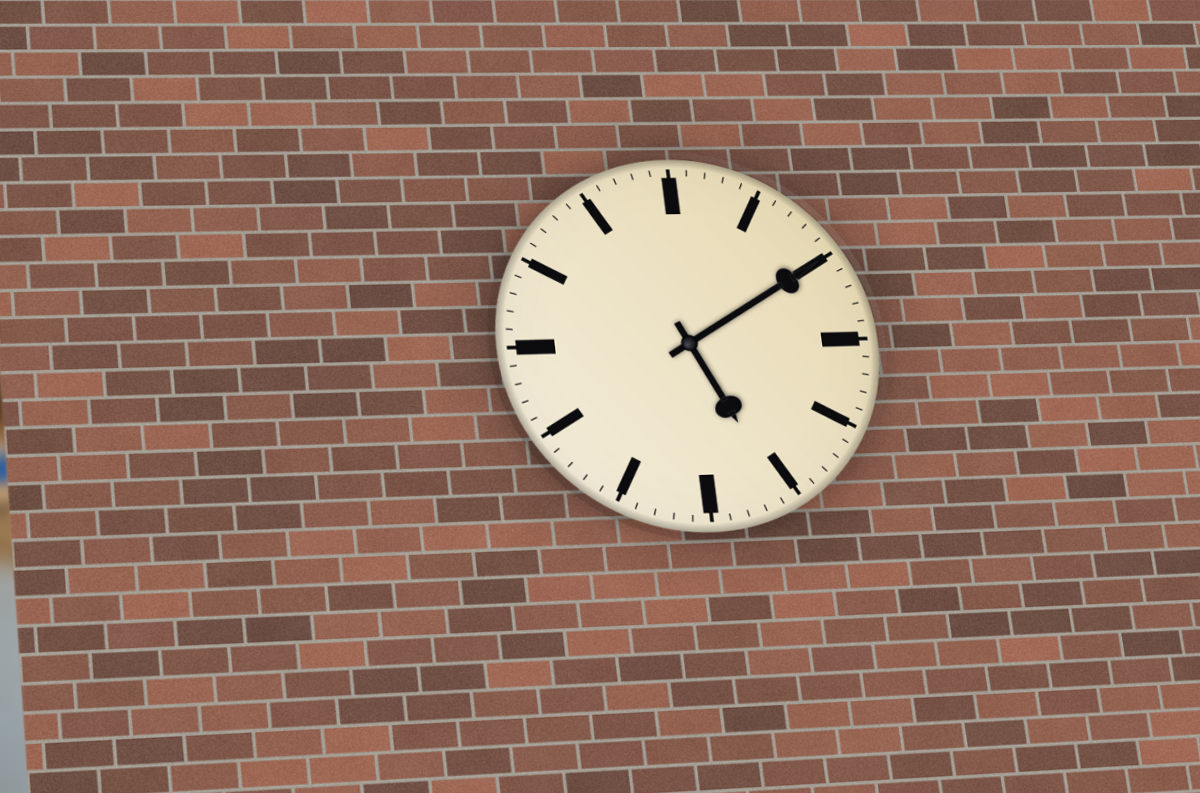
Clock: 5:10
